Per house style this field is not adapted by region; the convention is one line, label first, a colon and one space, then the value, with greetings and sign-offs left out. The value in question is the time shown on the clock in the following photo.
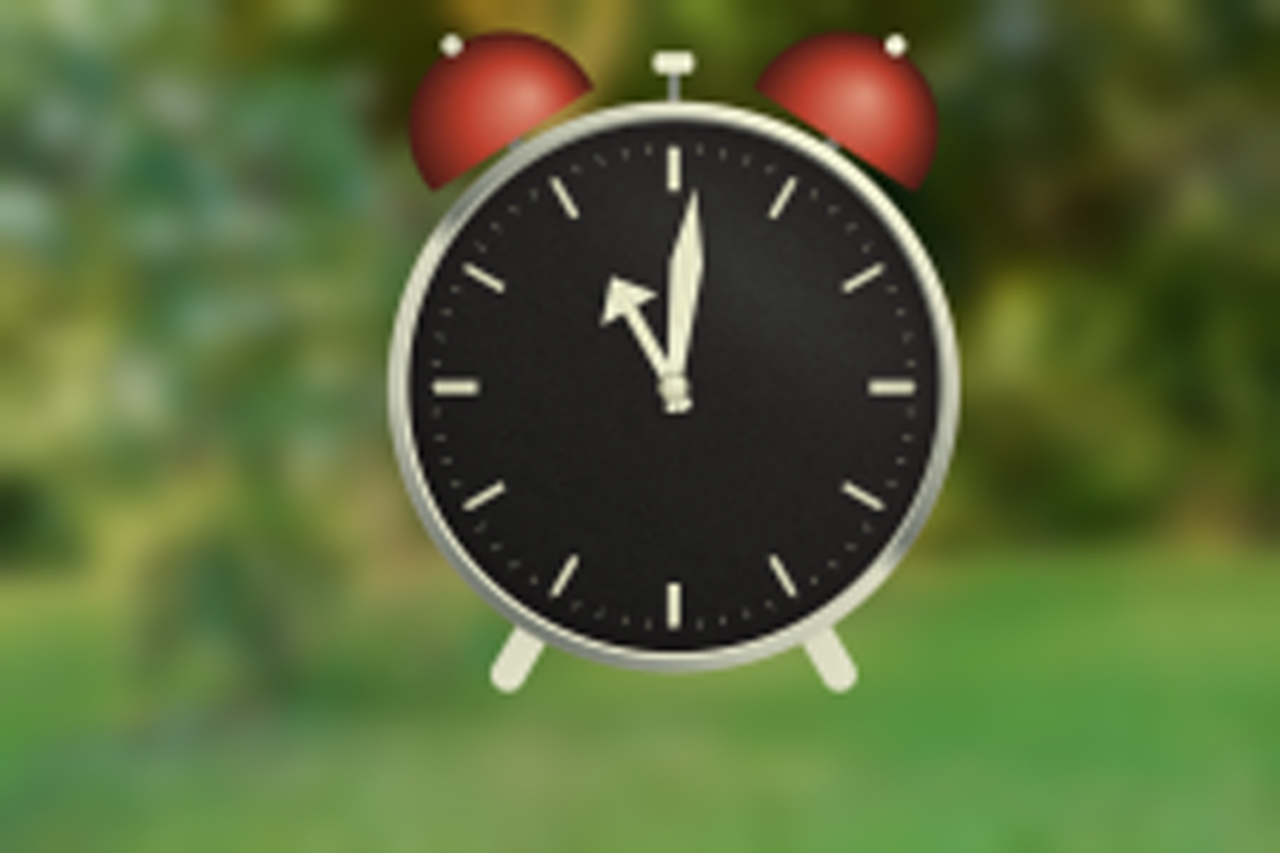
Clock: 11:01
